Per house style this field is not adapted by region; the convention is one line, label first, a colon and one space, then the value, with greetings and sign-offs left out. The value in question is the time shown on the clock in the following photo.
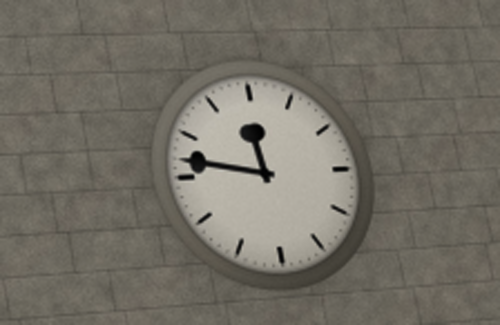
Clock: 11:47
